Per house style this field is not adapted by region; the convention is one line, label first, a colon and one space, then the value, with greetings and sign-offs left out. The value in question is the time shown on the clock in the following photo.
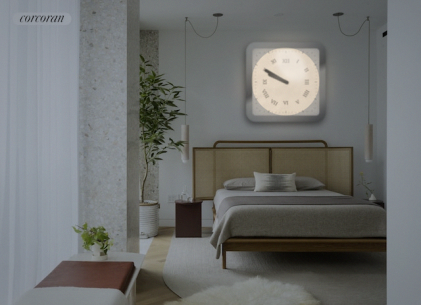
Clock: 9:50
